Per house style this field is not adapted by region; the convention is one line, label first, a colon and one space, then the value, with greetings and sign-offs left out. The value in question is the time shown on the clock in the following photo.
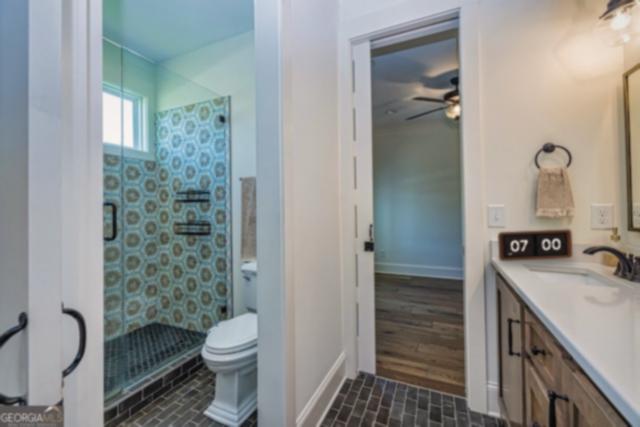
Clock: 7:00
